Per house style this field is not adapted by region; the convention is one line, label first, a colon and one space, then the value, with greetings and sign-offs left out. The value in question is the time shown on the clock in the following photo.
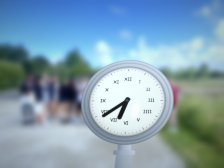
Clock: 6:39
